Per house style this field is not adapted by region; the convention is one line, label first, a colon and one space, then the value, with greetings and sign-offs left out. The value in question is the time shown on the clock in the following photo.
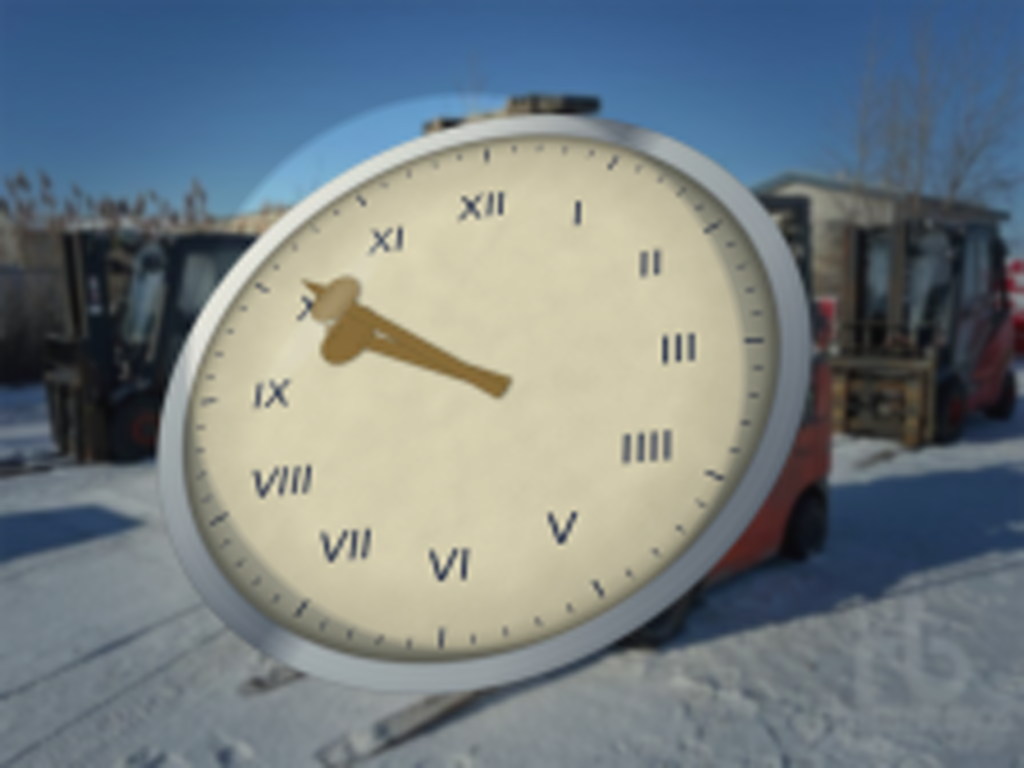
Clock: 9:51
